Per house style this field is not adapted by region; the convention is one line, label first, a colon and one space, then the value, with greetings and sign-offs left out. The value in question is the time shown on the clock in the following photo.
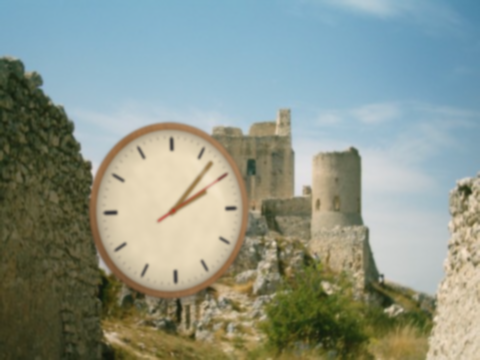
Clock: 2:07:10
